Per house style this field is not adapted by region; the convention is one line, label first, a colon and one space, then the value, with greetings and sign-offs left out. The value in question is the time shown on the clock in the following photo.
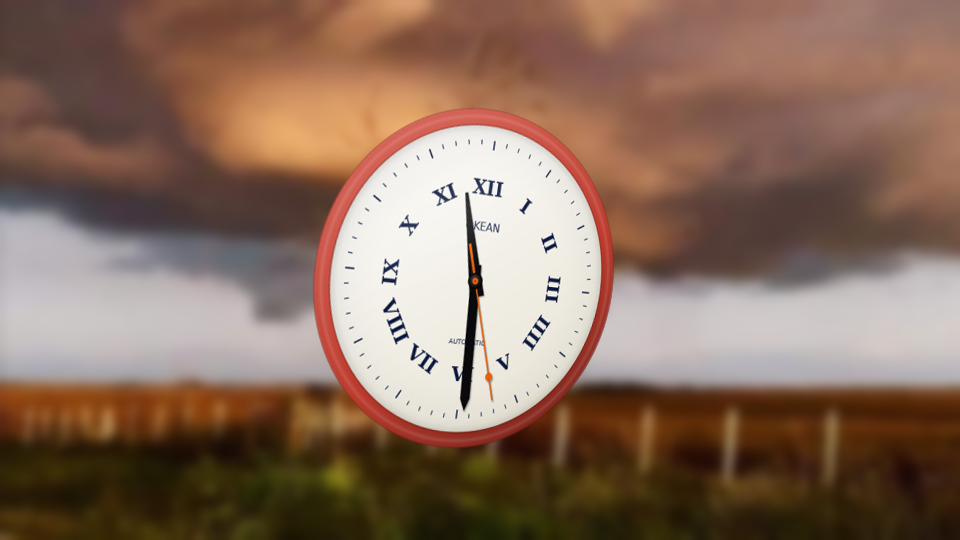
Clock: 11:29:27
